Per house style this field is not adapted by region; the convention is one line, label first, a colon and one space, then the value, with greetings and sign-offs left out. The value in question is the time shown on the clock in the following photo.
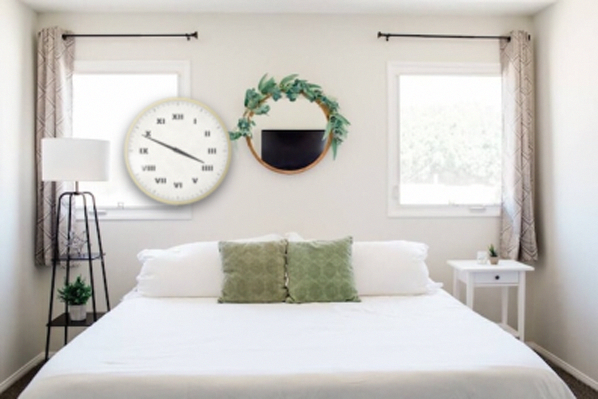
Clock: 3:49
